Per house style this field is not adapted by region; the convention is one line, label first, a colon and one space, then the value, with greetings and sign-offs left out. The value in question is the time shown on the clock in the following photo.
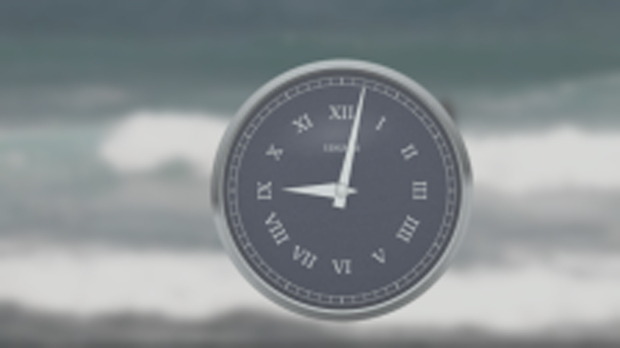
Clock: 9:02
